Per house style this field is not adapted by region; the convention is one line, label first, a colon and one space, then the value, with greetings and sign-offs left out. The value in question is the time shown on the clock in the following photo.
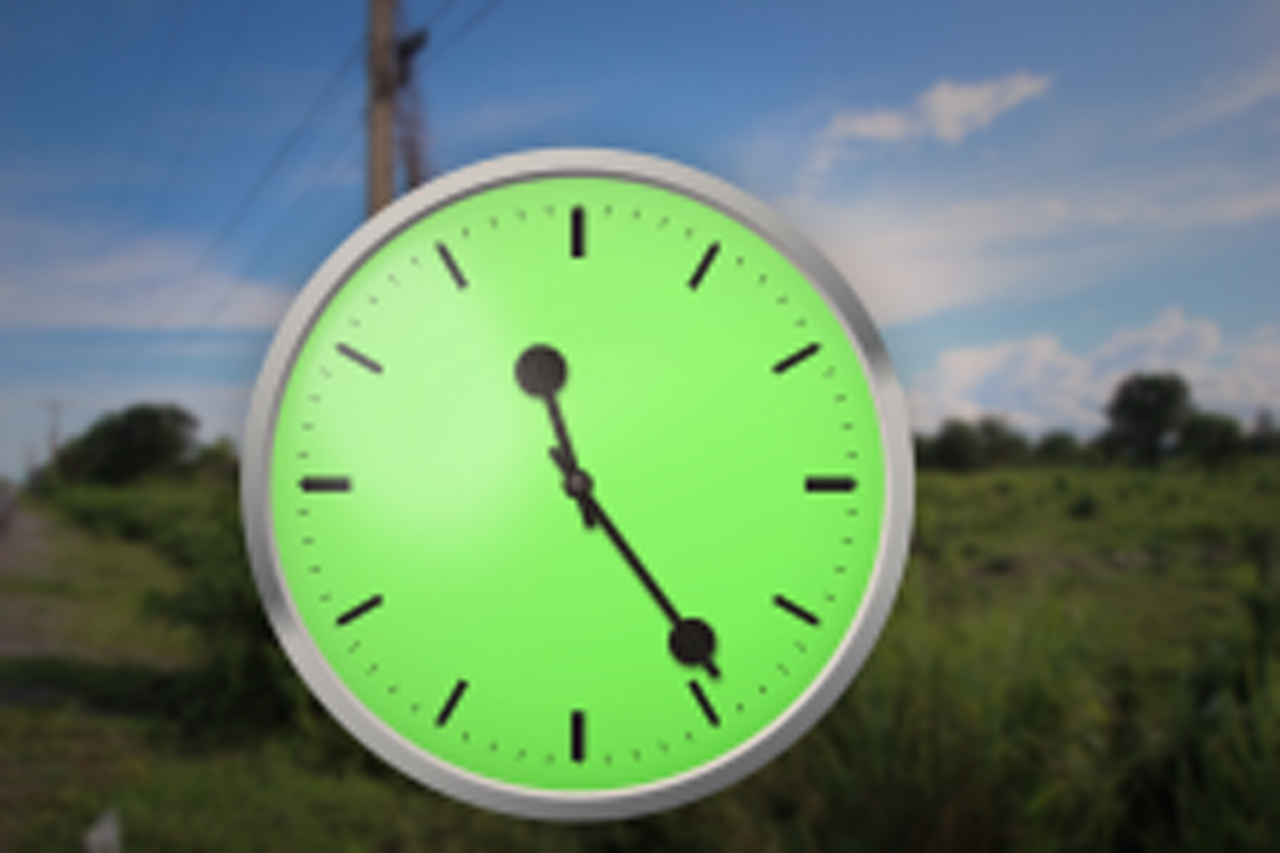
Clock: 11:24
